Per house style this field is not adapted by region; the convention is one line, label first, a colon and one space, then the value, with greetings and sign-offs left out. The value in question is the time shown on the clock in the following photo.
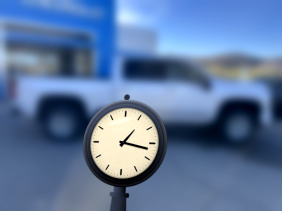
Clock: 1:17
